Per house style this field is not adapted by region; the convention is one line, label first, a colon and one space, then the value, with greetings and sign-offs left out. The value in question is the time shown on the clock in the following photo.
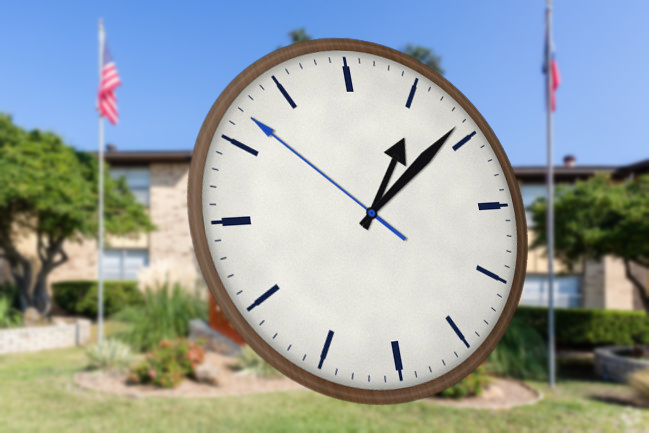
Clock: 1:08:52
